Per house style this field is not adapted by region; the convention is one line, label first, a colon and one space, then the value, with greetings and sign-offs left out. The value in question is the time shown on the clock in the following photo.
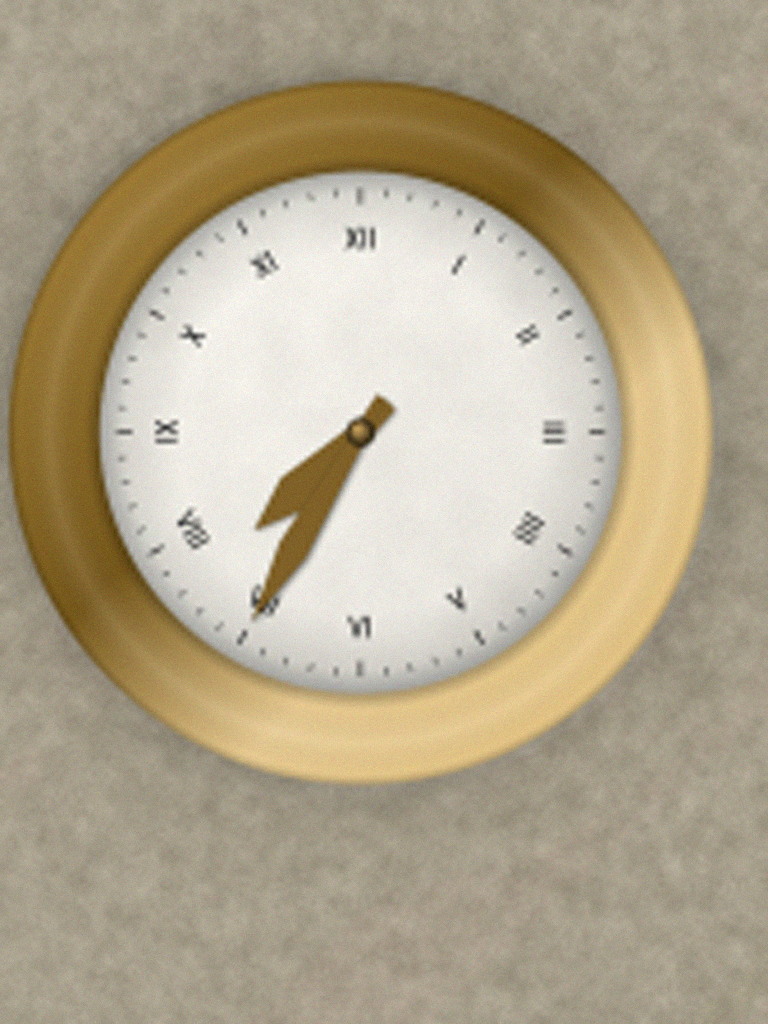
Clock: 7:35
